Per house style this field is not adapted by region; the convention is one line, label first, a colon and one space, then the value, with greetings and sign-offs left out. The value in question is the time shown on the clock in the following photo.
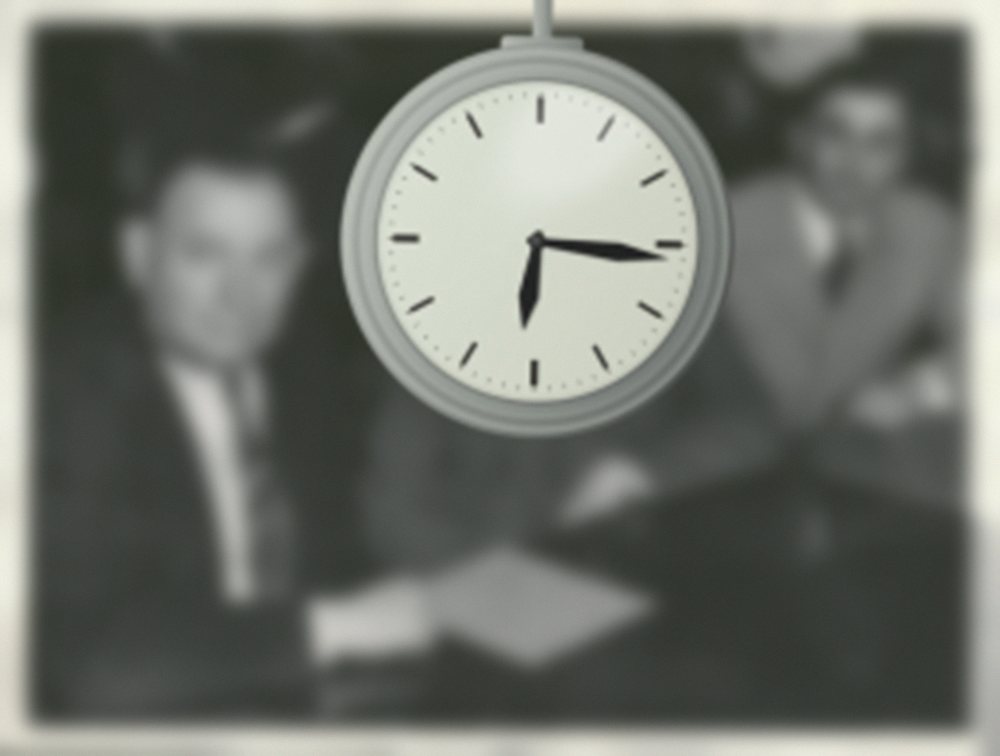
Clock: 6:16
